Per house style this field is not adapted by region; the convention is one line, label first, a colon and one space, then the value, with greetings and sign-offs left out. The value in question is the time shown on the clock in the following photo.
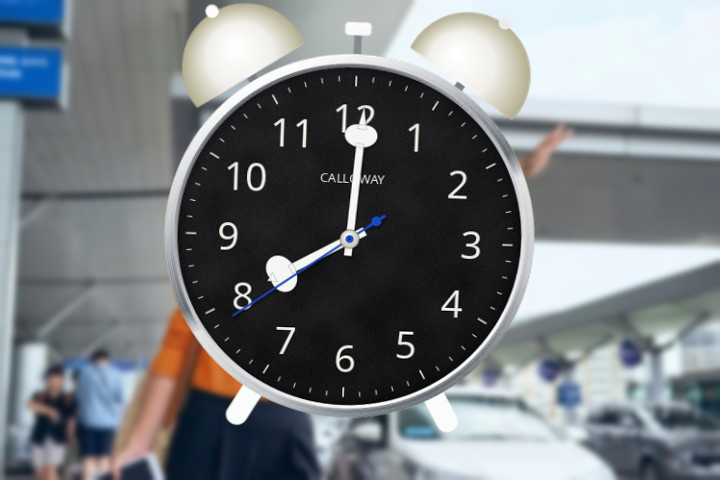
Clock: 8:00:39
